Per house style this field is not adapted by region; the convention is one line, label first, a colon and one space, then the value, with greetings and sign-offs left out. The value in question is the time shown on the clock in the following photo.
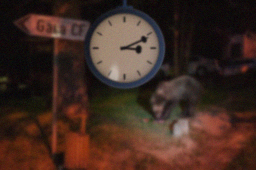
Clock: 3:11
